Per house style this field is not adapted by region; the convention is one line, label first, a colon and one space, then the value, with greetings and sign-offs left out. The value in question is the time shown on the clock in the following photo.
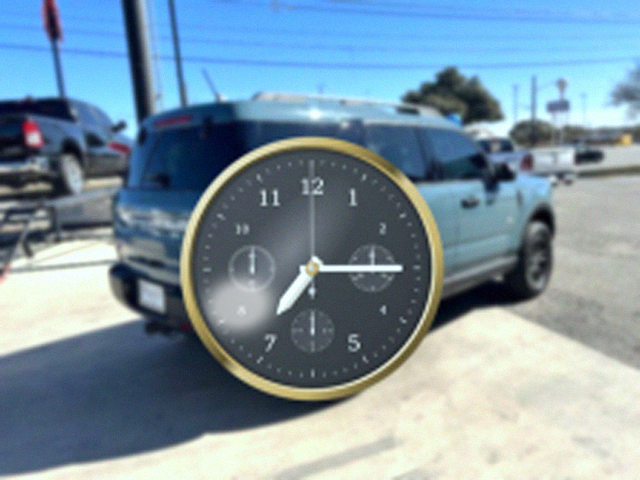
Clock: 7:15
